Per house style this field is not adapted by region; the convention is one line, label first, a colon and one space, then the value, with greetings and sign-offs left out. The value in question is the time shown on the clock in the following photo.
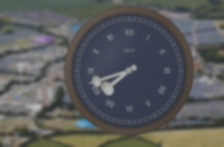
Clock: 7:42
